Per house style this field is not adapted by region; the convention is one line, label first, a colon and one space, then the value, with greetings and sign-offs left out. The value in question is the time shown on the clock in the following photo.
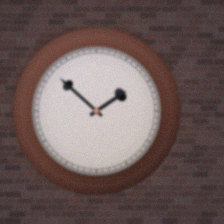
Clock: 1:52
